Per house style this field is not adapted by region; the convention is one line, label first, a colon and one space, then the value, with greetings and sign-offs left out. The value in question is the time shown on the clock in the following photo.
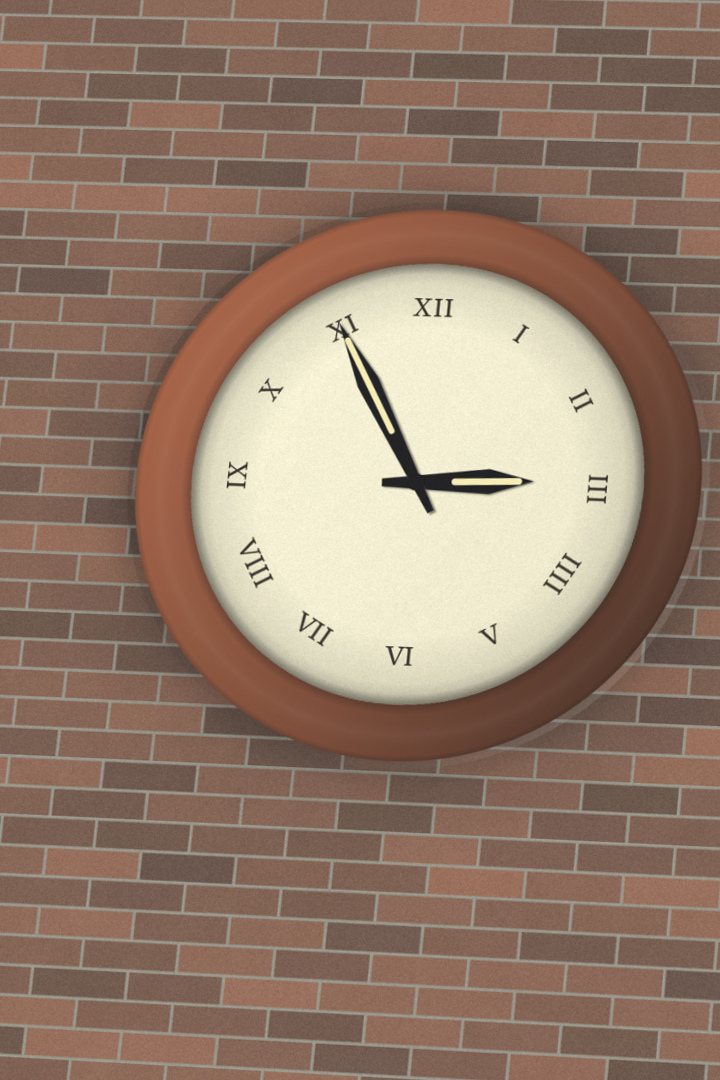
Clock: 2:55
